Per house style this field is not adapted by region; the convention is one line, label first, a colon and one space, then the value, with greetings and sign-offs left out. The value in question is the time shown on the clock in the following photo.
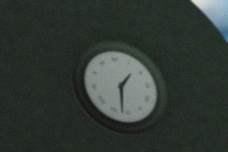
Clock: 1:32
